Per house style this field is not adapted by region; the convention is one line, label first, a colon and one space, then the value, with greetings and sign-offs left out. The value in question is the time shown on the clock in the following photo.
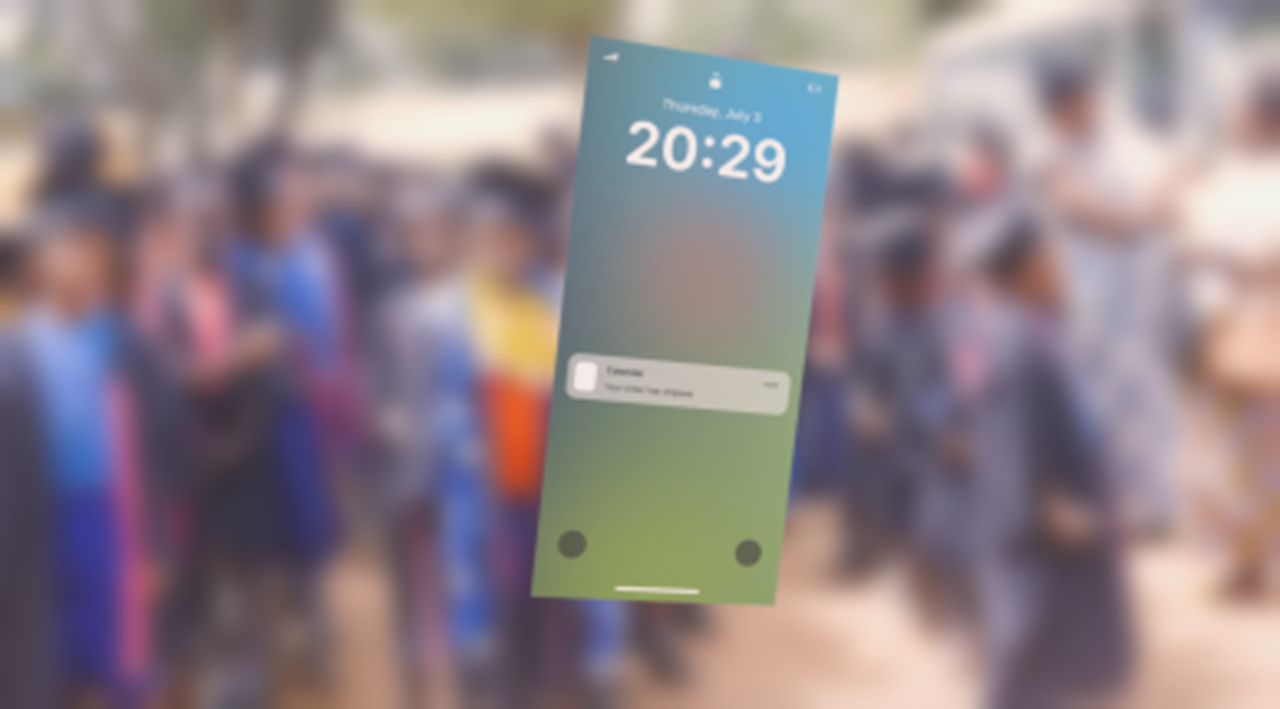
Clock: 20:29
